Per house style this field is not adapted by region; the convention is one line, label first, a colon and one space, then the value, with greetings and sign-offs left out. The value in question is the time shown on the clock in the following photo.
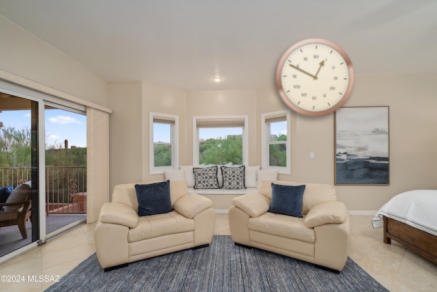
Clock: 12:49
